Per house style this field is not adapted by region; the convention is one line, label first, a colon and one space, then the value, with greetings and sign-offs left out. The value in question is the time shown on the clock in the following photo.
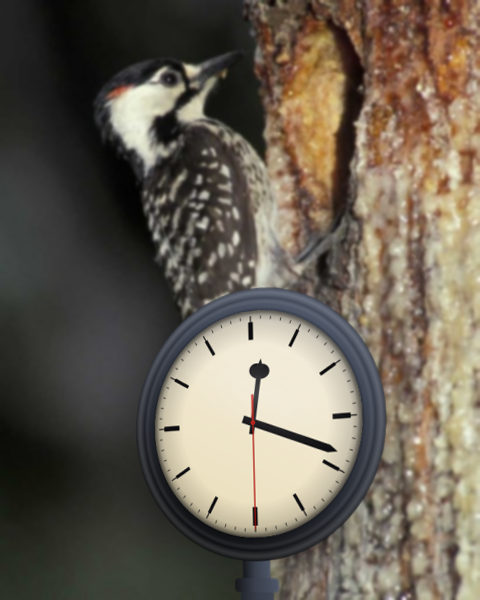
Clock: 12:18:30
